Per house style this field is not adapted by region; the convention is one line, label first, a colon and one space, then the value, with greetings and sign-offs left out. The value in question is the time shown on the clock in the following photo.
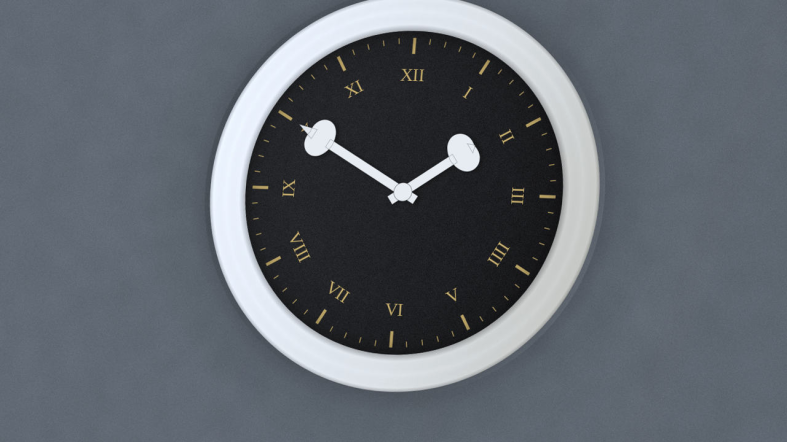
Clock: 1:50
